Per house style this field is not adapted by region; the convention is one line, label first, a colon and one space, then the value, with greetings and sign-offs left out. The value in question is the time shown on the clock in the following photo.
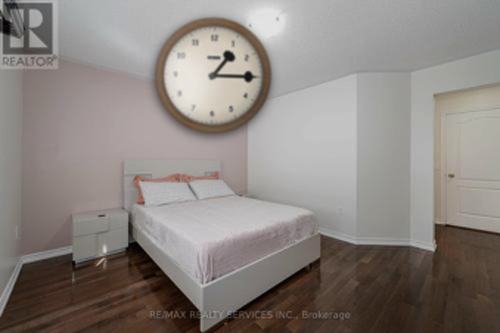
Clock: 1:15
